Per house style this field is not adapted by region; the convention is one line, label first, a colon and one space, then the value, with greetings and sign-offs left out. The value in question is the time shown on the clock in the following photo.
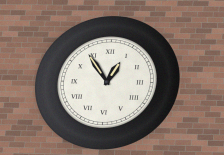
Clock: 12:54
